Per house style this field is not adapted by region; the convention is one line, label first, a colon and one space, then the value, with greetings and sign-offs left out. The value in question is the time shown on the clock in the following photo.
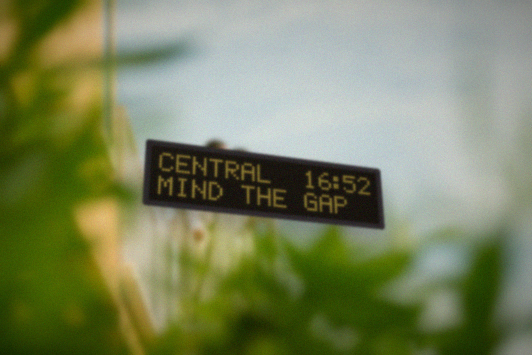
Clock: 16:52
